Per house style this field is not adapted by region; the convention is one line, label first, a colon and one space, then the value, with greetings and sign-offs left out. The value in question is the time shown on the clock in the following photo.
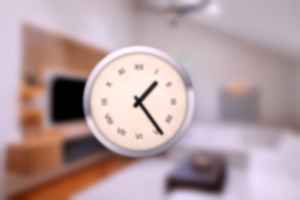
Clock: 1:24
